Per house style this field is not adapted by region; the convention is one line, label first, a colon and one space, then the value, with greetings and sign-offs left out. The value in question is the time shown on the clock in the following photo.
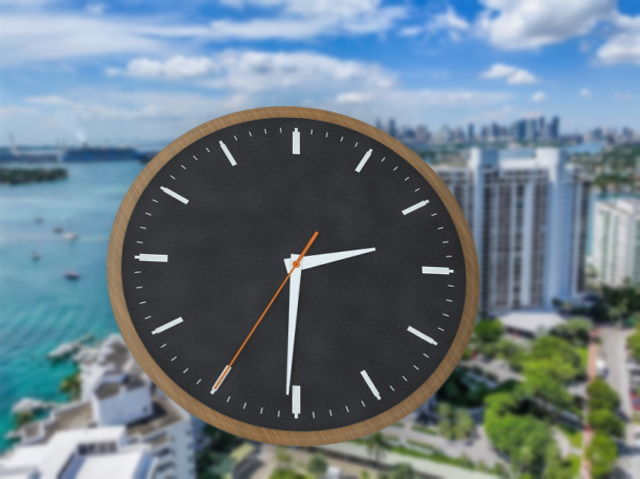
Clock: 2:30:35
